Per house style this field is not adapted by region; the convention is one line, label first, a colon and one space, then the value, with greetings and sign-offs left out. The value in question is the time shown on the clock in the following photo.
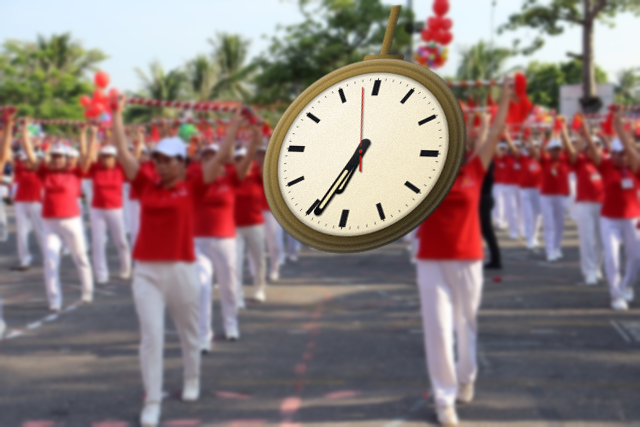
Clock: 6:33:58
